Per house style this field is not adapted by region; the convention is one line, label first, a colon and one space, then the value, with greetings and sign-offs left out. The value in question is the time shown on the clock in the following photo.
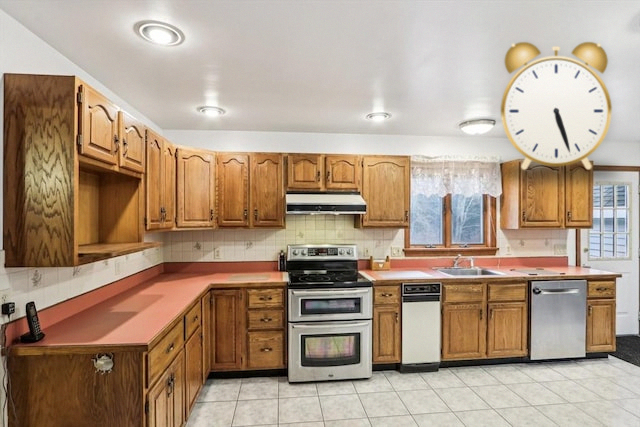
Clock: 5:27
